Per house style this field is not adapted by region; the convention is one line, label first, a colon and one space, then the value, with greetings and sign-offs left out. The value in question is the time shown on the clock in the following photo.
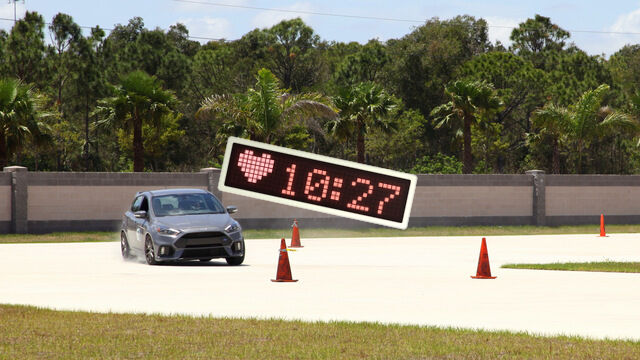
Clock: 10:27
